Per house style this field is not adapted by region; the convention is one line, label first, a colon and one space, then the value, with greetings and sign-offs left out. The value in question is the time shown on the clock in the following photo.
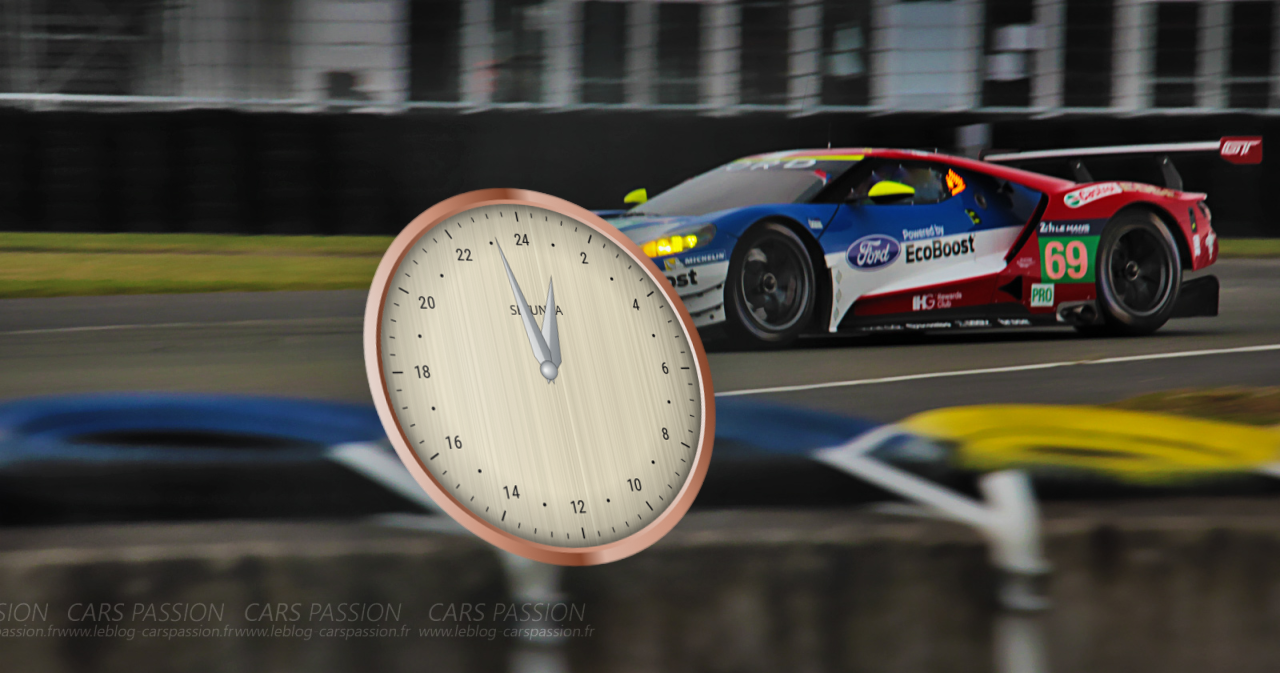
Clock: 0:58
